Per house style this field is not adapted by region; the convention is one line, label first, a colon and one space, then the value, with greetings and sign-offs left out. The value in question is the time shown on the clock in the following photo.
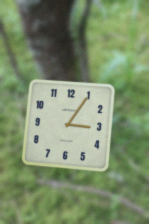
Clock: 3:05
